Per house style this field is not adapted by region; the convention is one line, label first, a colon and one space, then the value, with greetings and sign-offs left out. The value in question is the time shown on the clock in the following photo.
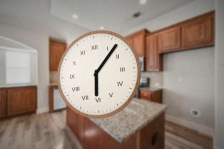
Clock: 6:07
